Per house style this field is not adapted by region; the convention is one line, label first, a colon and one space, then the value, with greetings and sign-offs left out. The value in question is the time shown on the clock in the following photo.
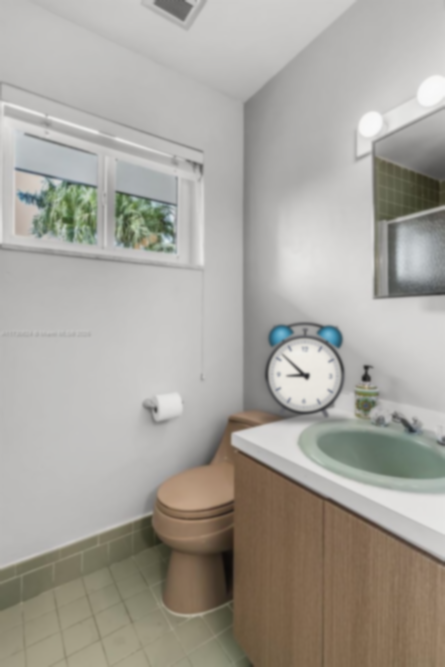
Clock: 8:52
